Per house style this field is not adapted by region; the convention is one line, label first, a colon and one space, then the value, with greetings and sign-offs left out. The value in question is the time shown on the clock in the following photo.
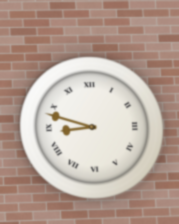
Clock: 8:48
